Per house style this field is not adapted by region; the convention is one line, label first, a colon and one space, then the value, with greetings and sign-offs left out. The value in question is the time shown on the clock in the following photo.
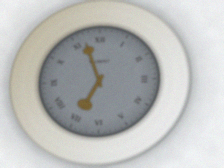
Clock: 6:57
